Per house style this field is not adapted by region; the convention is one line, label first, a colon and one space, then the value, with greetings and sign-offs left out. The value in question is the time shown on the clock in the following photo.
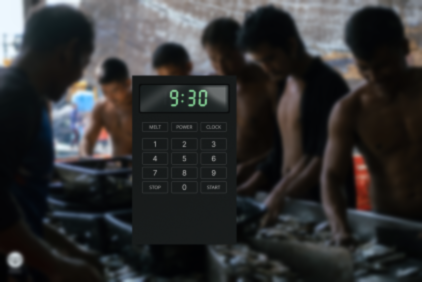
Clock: 9:30
